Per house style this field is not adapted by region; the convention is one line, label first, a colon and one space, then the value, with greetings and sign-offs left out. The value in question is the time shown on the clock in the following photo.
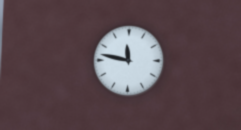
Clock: 11:47
